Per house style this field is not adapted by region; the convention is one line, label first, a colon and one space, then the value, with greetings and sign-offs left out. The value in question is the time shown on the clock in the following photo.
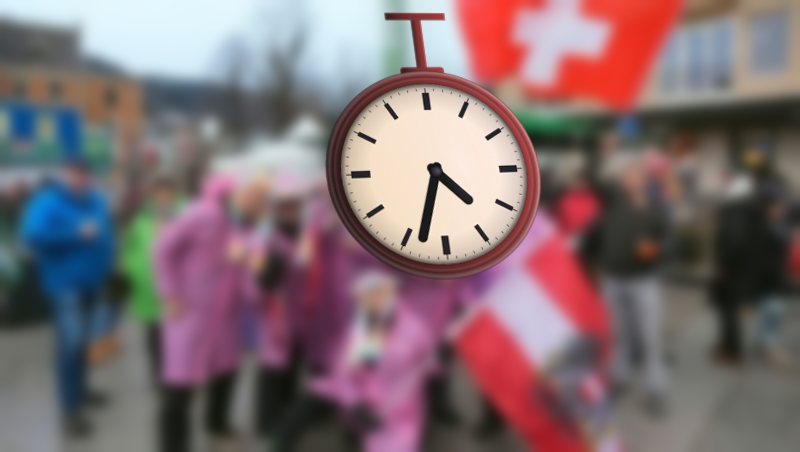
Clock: 4:33
